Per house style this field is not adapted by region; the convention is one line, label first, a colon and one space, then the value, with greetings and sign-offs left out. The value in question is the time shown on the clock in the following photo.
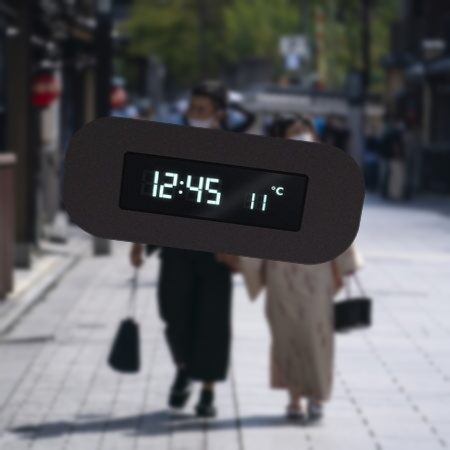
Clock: 12:45
